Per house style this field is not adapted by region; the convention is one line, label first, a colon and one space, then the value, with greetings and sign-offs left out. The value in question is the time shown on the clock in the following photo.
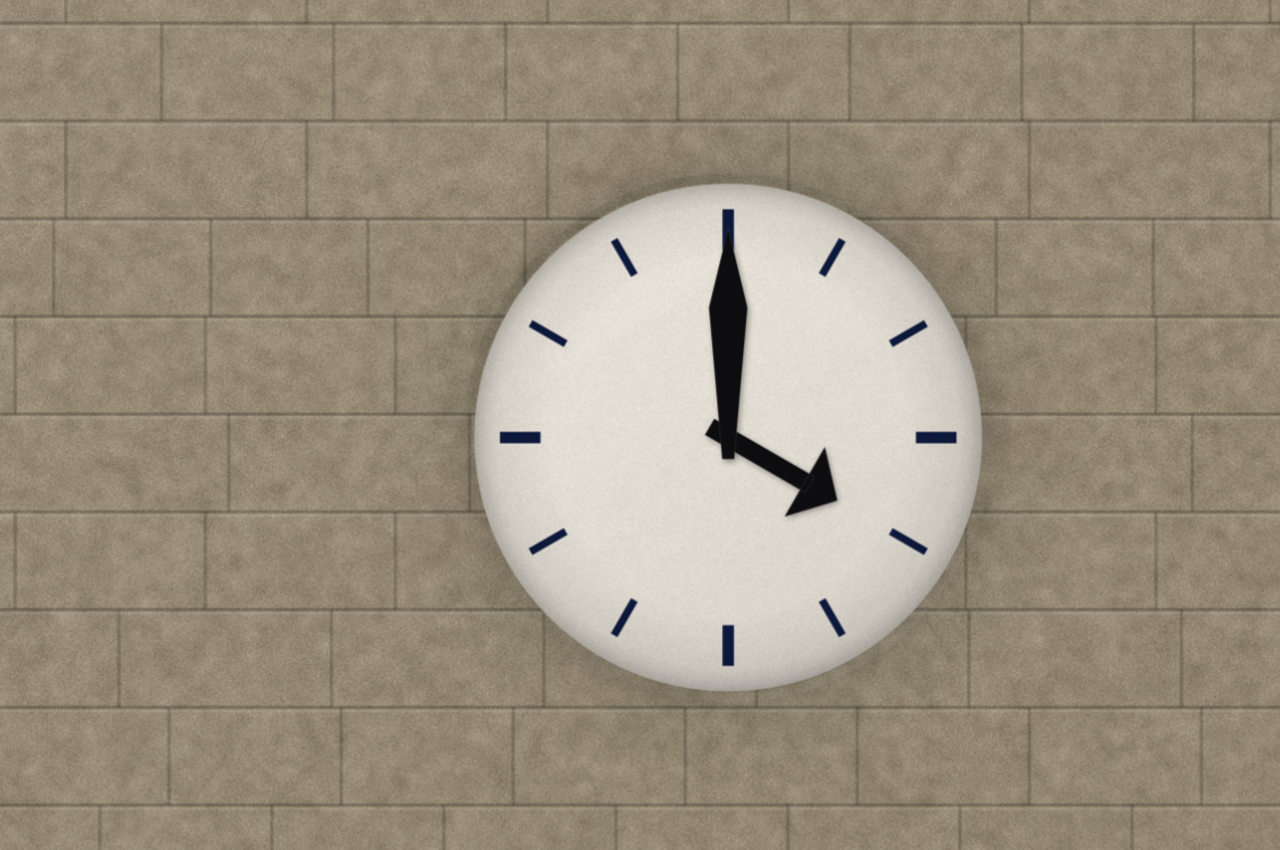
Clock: 4:00
